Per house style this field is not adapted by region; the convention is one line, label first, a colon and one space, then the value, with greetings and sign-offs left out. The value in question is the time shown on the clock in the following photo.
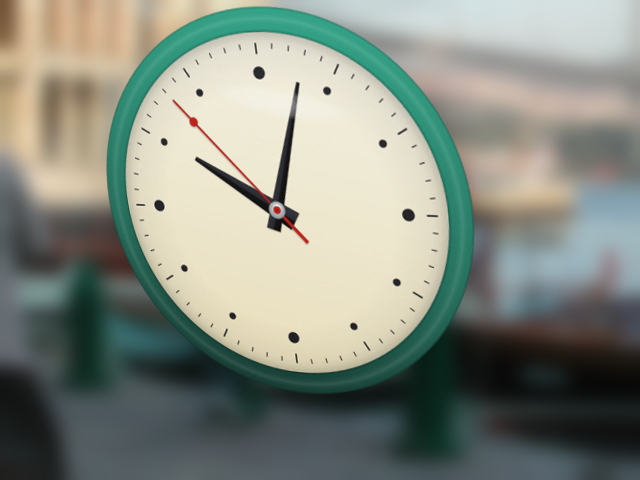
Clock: 10:02:53
